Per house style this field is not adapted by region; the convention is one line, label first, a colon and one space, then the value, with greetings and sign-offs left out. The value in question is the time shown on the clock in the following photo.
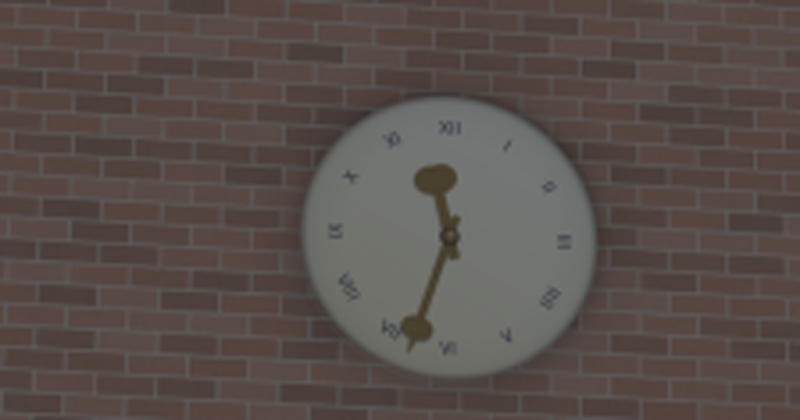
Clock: 11:33
